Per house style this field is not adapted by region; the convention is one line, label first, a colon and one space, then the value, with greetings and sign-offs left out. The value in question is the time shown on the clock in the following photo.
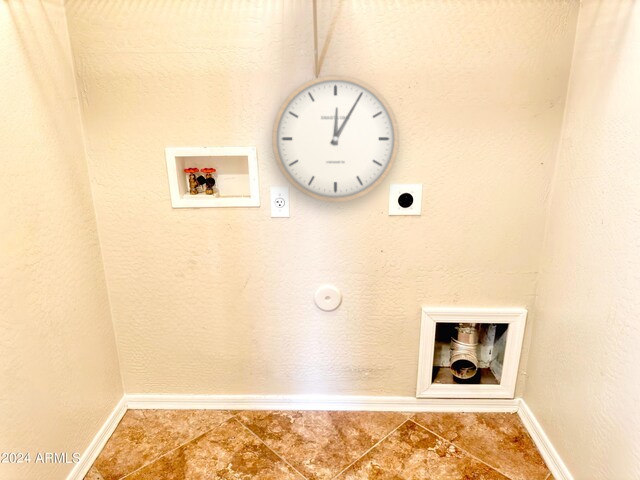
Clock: 12:05
